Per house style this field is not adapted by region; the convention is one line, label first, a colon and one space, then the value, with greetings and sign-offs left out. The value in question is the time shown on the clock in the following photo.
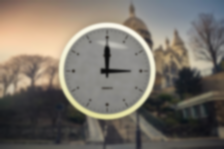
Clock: 3:00
